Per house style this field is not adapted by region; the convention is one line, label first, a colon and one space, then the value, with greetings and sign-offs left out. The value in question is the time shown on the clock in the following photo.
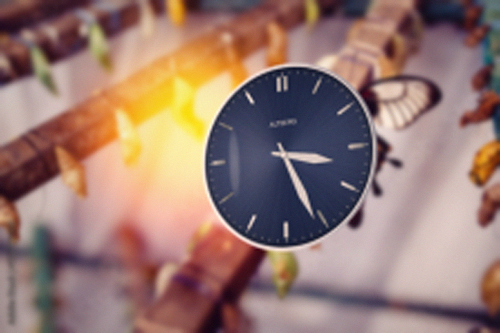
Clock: 3:26
